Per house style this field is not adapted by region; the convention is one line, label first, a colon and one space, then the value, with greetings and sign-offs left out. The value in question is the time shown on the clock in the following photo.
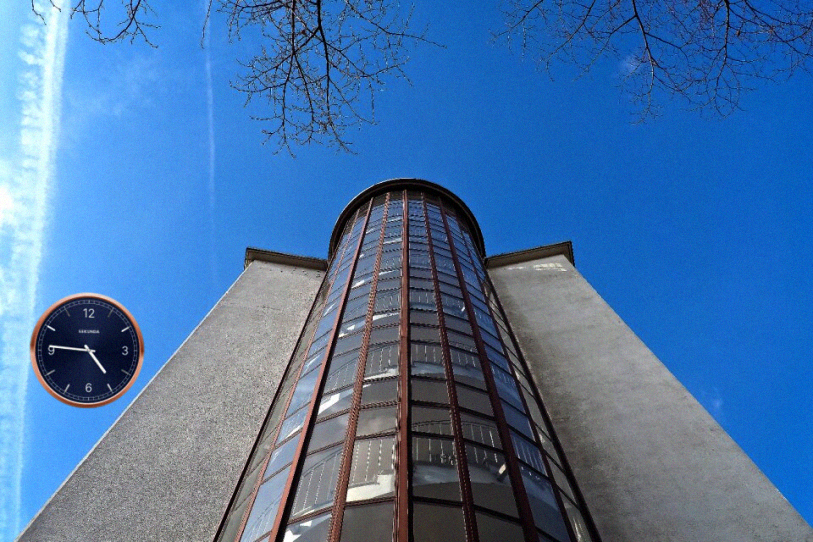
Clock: 4:46
